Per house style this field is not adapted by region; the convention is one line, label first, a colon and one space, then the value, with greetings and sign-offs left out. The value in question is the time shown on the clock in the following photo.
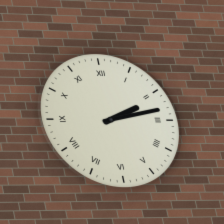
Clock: 2:13
